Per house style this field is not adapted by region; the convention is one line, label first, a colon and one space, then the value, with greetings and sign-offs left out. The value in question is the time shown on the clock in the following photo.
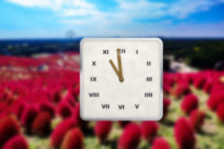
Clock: 10:59
